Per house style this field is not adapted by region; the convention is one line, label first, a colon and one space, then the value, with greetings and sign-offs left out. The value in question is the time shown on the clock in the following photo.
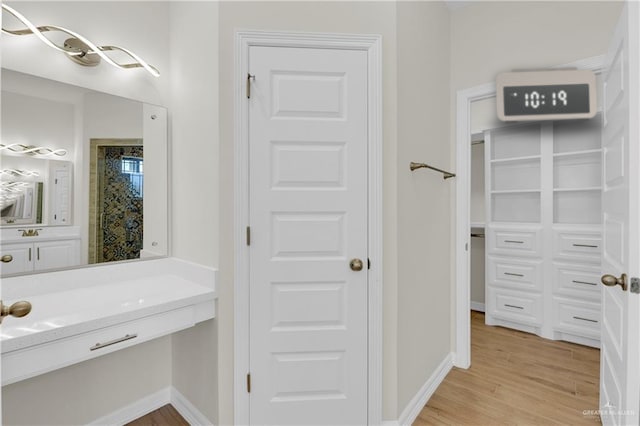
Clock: 10:19
